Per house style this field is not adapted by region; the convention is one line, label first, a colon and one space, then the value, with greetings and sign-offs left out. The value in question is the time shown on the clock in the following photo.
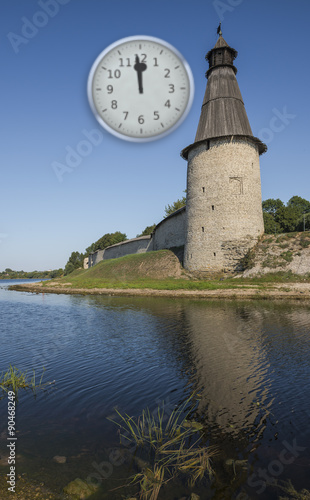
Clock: 11:59
